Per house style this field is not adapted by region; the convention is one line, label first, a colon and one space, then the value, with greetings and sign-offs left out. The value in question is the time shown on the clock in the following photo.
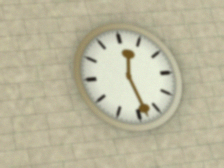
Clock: 12:28
